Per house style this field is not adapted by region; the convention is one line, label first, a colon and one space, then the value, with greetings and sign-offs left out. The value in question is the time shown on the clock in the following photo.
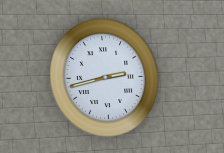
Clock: 2:43
